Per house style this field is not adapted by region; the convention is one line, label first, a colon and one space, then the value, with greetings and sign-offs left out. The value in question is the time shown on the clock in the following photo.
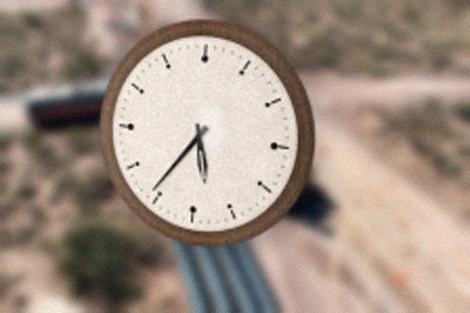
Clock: 5:36
